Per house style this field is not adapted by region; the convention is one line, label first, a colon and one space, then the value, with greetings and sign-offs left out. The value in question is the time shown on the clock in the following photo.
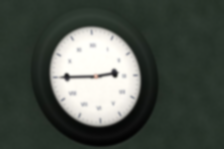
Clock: 2:45
